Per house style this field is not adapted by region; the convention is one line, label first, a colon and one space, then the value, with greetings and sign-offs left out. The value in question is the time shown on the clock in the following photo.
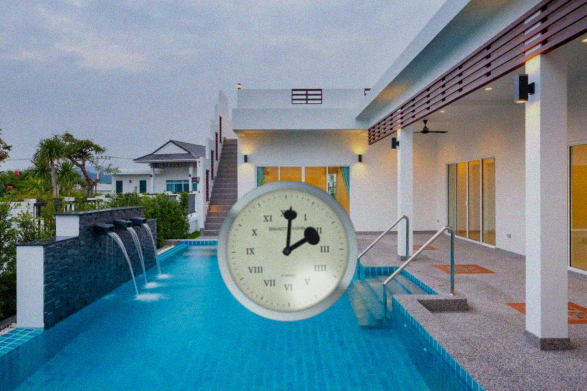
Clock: 2:01
